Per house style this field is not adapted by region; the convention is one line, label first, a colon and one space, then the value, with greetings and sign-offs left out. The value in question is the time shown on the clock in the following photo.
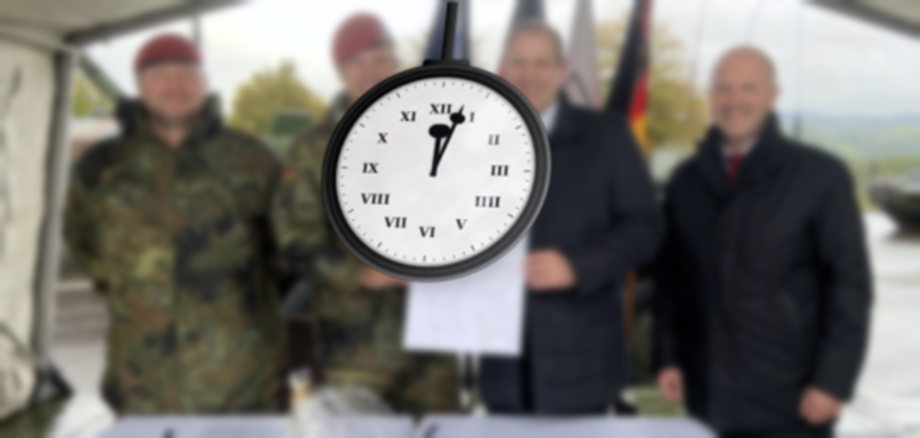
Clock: 12:03
